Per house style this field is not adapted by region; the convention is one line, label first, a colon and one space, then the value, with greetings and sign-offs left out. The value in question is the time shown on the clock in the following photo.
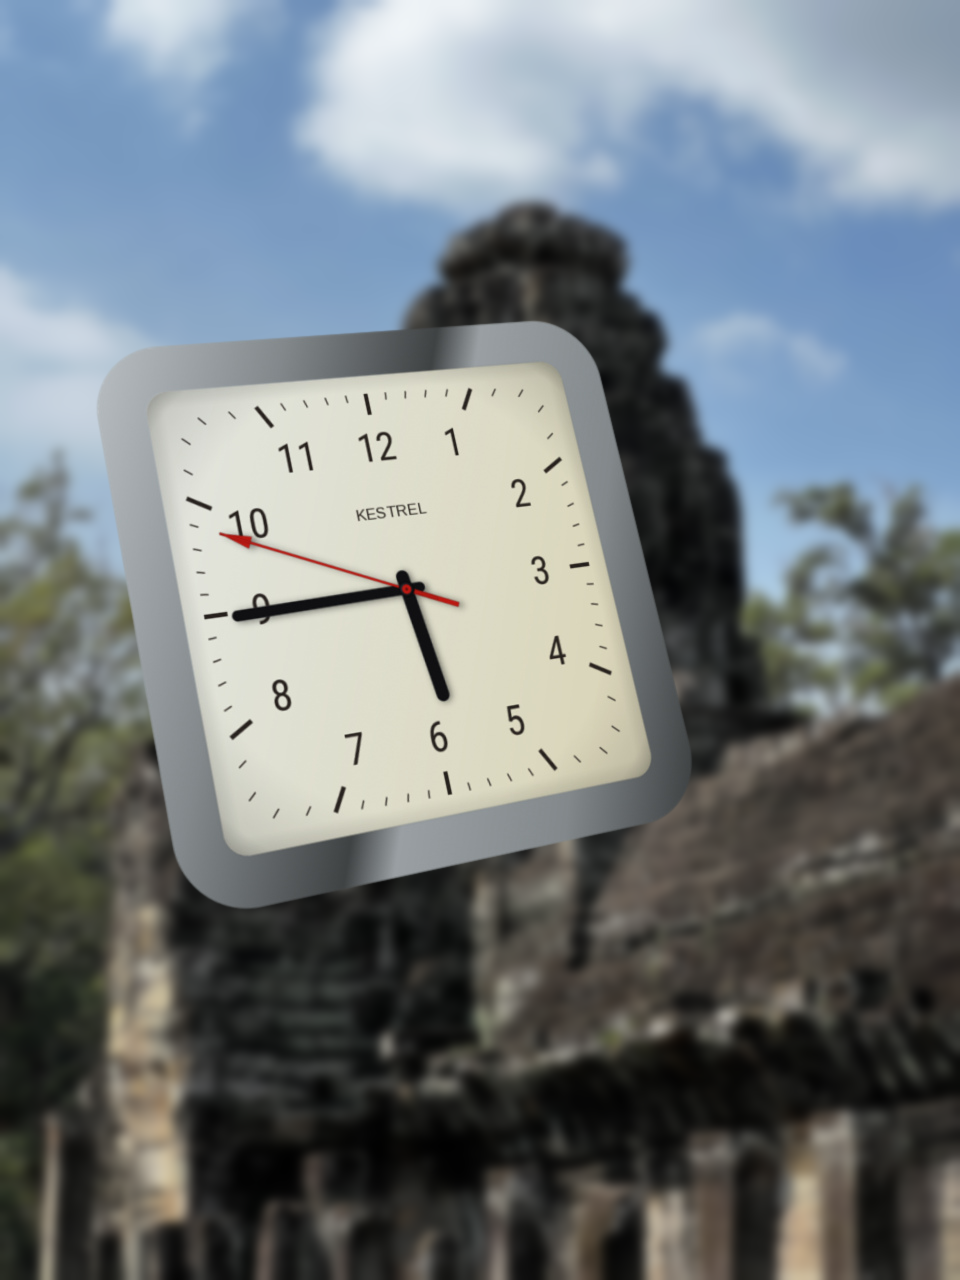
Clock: 5:44:49
